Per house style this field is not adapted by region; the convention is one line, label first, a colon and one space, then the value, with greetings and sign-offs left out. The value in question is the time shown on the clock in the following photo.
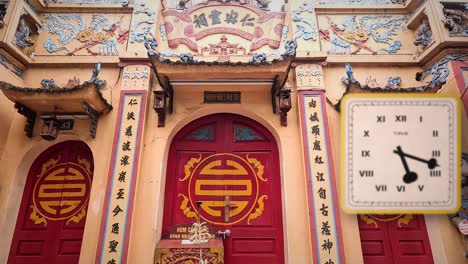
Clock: 5:18
